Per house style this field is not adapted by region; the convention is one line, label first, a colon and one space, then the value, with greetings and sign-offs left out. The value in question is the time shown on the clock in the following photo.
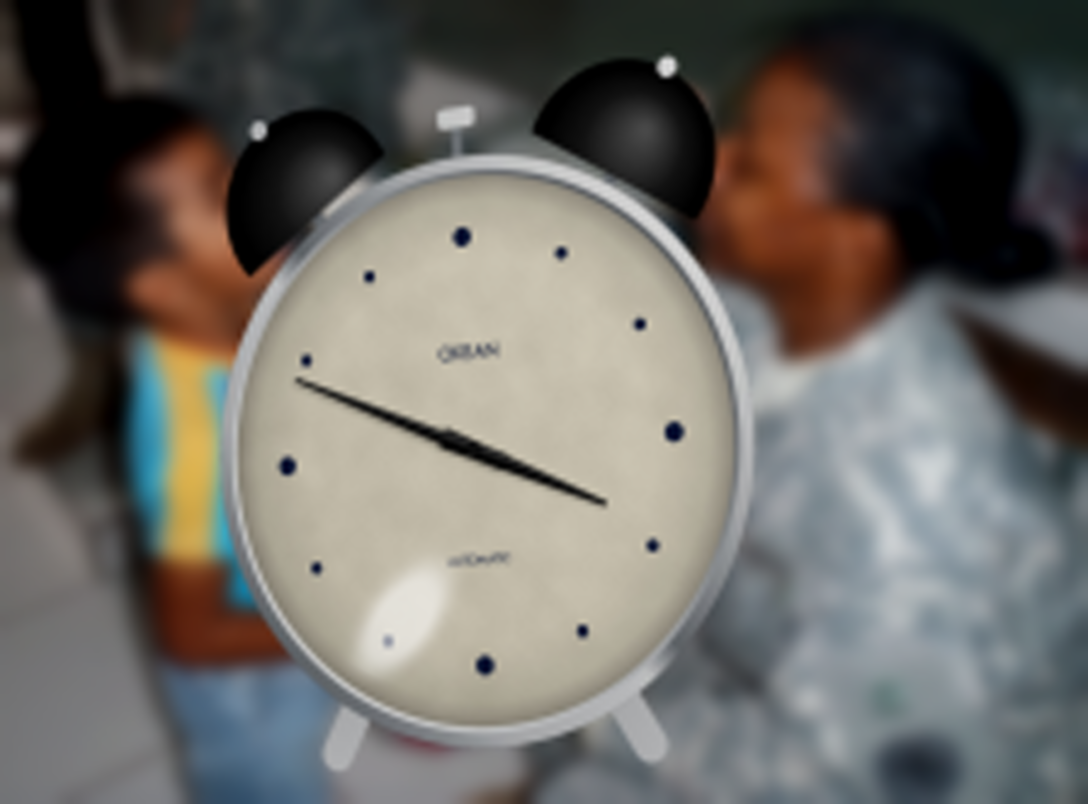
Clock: 3:49
